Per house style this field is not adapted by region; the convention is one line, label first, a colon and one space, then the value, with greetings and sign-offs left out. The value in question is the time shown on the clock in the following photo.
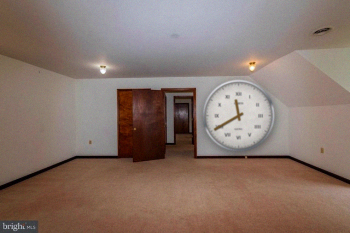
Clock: 11:40
